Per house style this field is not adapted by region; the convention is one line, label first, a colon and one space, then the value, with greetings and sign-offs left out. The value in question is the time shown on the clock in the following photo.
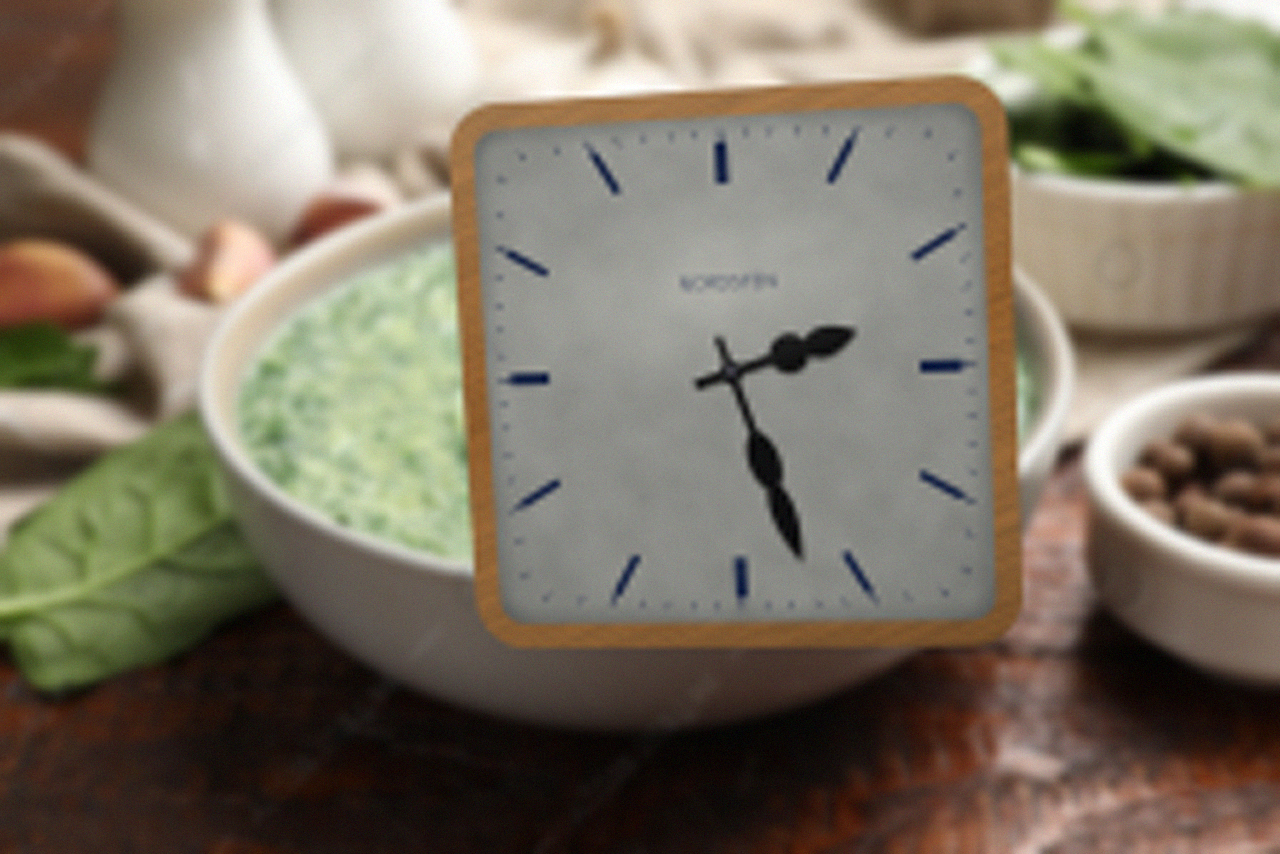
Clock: 2:27
